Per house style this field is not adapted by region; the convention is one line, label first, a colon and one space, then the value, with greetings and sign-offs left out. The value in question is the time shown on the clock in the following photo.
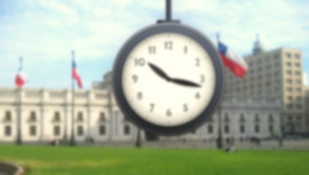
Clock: 10:17
